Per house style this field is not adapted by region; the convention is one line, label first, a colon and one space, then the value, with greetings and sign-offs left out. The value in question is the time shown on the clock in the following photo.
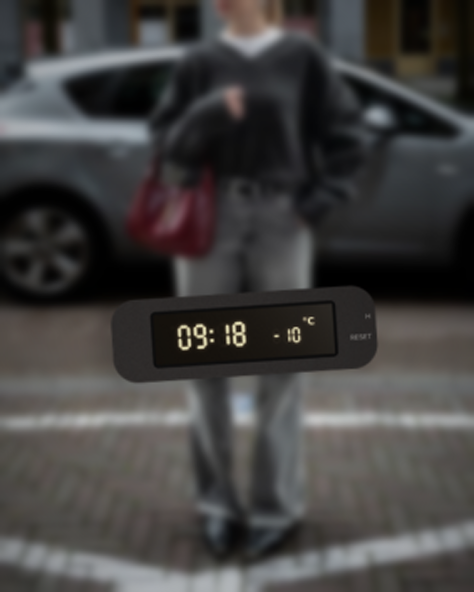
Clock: 9:18
